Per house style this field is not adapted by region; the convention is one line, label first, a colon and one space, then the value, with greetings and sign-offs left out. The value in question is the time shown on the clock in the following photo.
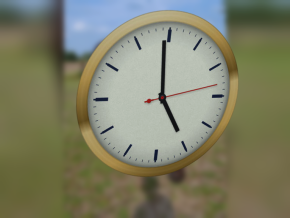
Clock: 4:59:13
